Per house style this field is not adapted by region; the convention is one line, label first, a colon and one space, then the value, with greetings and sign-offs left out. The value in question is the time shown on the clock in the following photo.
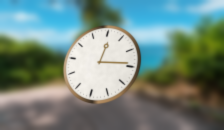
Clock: 12:14
